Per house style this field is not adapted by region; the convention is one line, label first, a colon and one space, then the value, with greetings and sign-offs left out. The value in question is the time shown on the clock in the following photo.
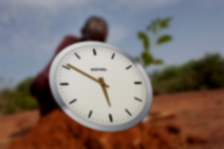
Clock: 5:51
